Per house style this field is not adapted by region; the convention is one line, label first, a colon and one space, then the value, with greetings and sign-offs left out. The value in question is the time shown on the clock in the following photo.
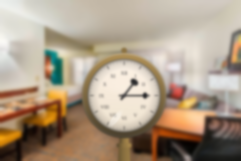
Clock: 1:15
